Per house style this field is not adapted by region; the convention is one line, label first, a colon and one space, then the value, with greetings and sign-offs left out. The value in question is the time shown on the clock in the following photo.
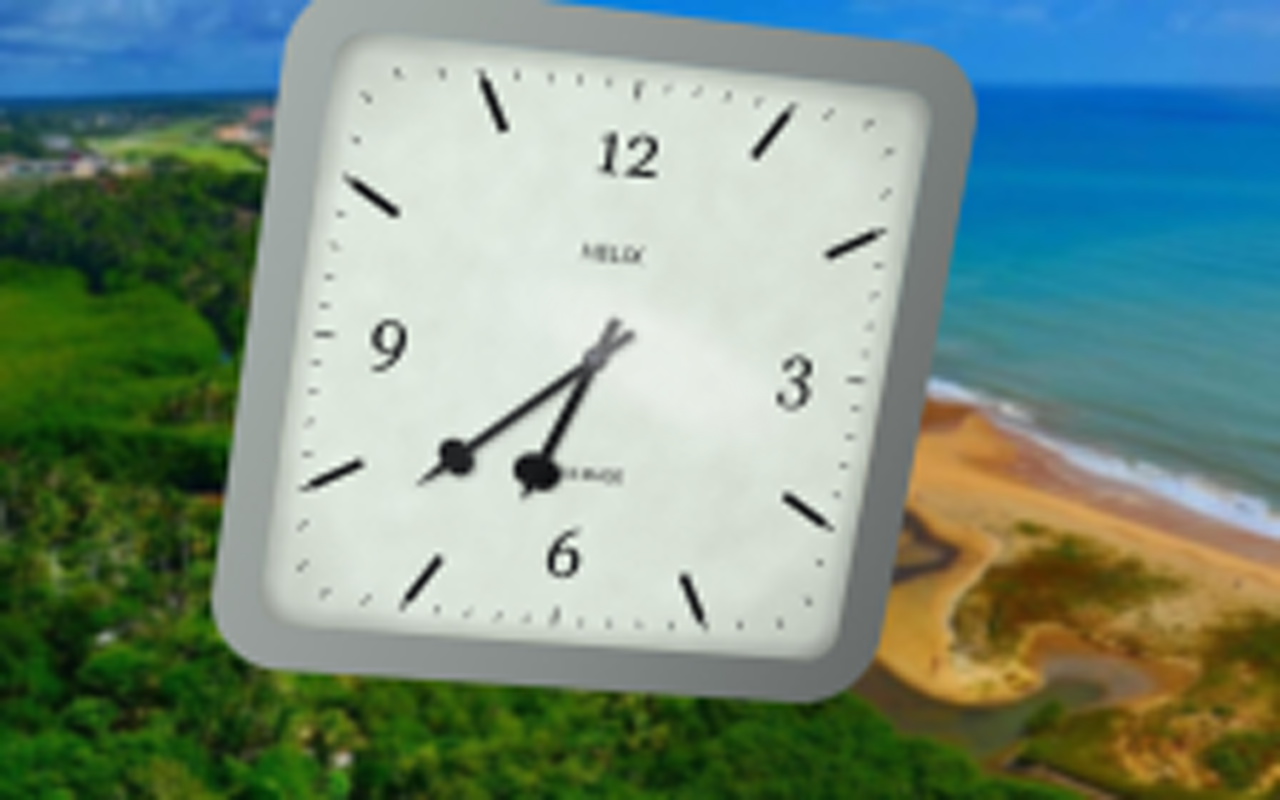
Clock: 6:38
